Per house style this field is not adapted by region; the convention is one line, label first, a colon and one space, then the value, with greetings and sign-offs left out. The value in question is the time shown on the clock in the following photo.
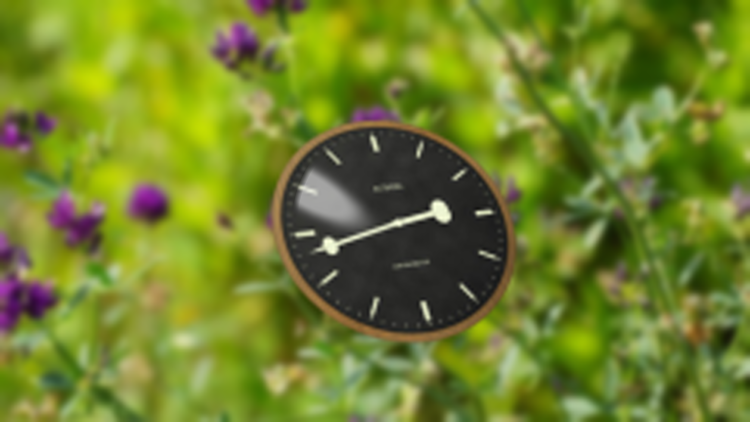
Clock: 2:43
